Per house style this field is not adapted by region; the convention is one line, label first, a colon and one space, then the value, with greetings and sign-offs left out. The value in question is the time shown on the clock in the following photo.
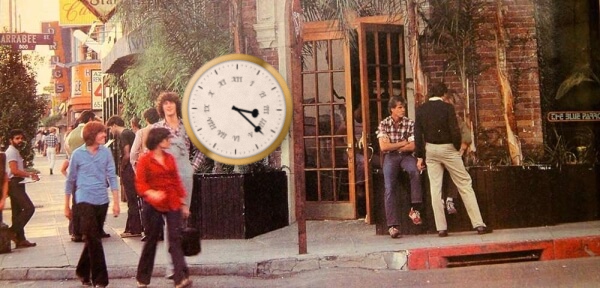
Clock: 3:22
